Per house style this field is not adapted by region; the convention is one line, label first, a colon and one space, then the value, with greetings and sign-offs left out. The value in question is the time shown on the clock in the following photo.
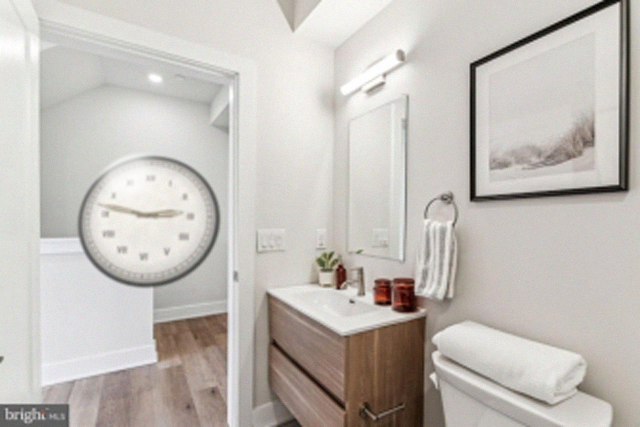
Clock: 2:47
